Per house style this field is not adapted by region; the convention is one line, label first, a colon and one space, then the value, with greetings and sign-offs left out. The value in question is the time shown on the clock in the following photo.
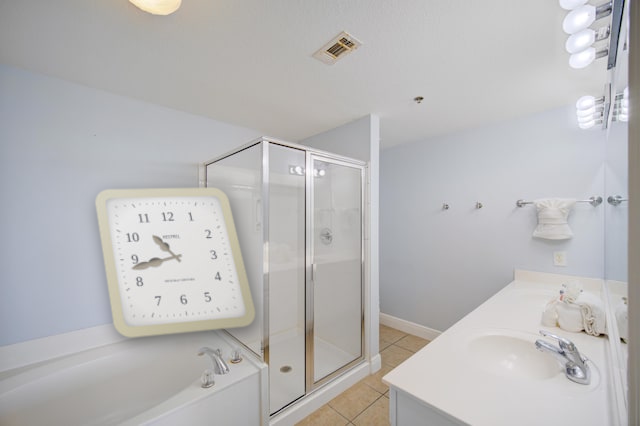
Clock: 10:43
